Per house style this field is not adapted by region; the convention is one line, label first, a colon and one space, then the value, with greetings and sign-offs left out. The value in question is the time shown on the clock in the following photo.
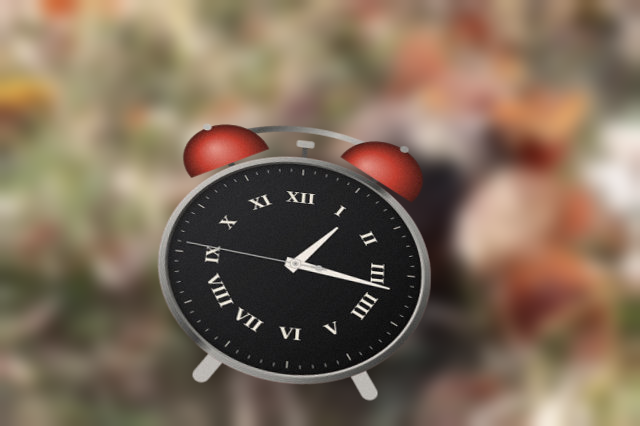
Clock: 1:16:46
